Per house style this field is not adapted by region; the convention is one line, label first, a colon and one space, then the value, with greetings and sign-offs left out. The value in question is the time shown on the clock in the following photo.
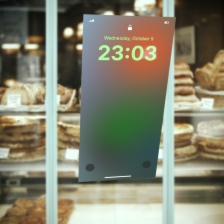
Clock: 23:03
